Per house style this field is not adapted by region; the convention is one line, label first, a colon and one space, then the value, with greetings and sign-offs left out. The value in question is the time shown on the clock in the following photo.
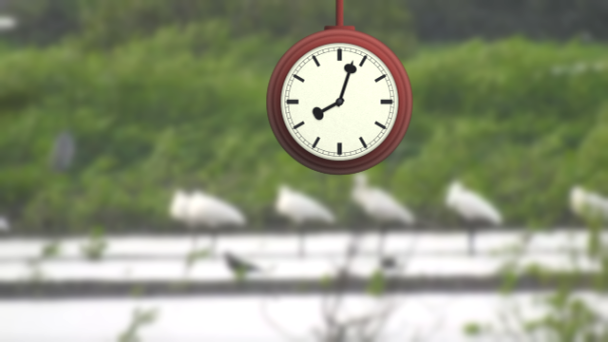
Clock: 8:03
